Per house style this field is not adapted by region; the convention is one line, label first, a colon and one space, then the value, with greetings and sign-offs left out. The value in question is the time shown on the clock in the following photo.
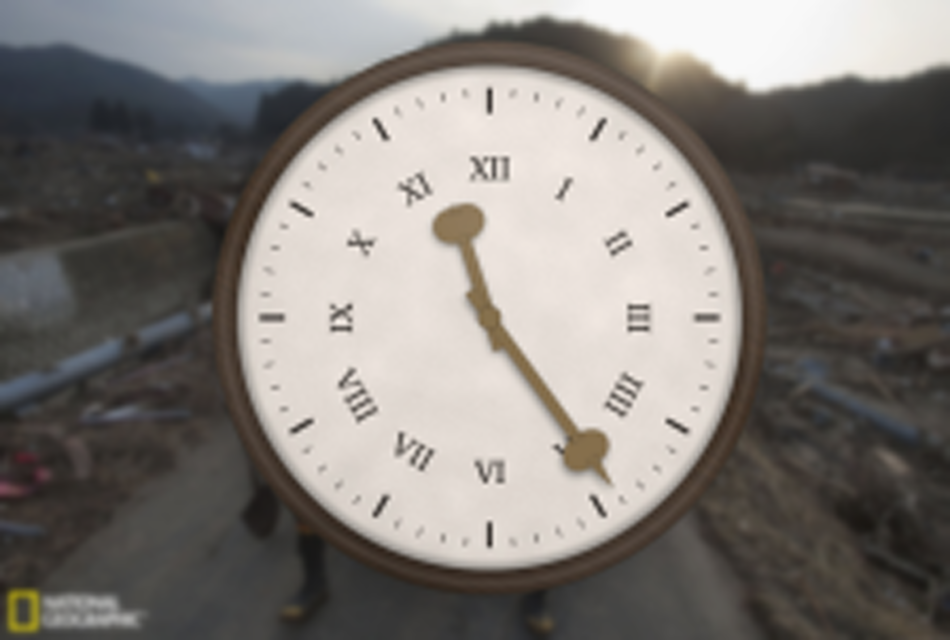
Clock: 11:24
